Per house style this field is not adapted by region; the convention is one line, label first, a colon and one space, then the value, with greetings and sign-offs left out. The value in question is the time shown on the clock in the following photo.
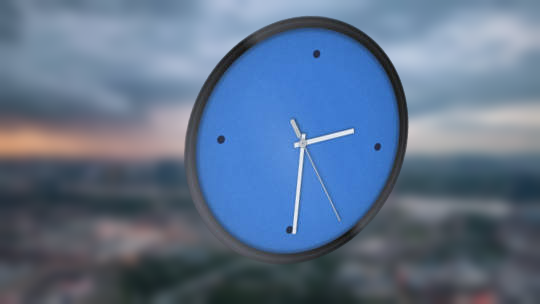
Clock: 2:29:24
